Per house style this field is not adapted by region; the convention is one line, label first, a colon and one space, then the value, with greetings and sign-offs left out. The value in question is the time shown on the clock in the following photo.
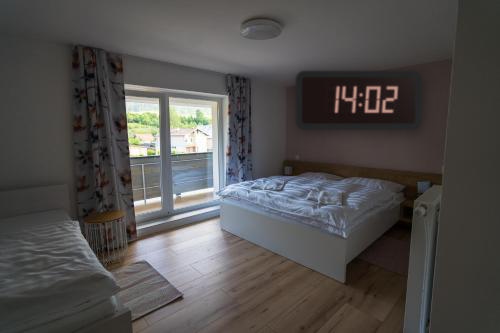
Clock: 14:02
